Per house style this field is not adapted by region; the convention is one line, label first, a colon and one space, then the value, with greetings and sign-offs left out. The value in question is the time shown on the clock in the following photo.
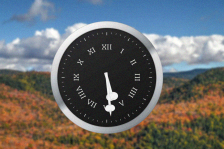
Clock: 5:29
